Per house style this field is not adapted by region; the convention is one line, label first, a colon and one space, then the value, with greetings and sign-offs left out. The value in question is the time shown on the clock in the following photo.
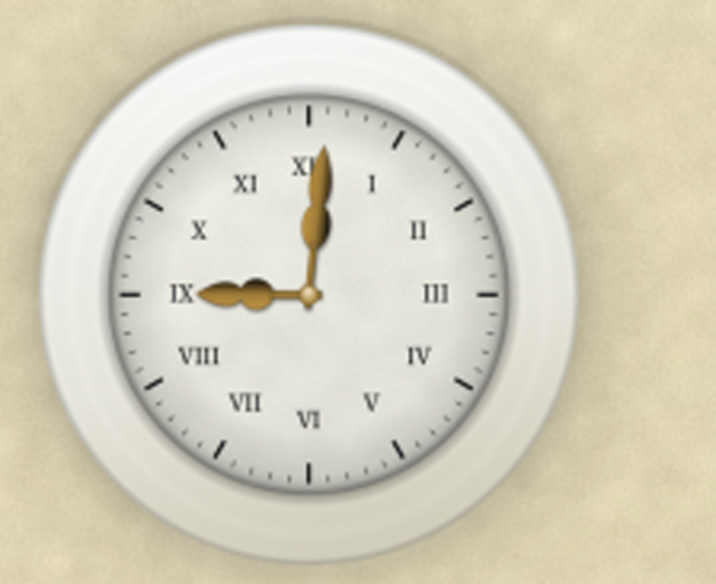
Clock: 9:01
